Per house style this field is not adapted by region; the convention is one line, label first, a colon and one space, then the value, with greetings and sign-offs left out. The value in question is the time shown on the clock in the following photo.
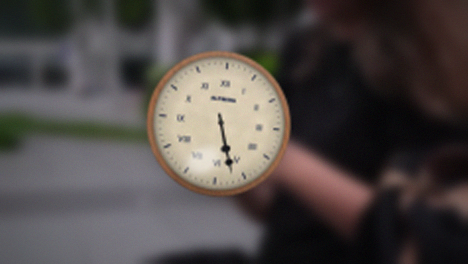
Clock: 5:27
